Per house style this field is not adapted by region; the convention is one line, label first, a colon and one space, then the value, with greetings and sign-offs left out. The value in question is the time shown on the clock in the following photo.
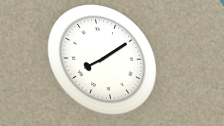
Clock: 8:10
